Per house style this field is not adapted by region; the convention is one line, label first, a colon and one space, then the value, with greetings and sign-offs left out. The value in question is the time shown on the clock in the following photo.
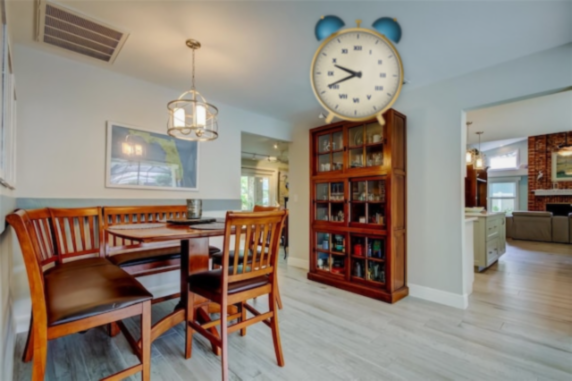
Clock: 9:41
